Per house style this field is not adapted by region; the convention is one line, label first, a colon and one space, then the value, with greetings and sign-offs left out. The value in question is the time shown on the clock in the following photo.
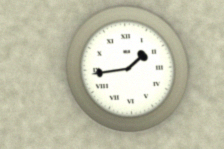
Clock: 1:44
